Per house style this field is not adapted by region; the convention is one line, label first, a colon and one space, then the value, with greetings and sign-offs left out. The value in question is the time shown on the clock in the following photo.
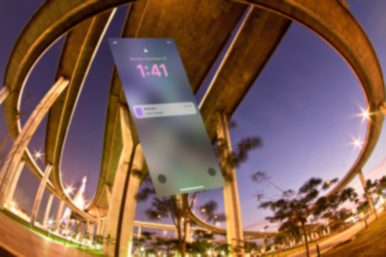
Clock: 1:41
